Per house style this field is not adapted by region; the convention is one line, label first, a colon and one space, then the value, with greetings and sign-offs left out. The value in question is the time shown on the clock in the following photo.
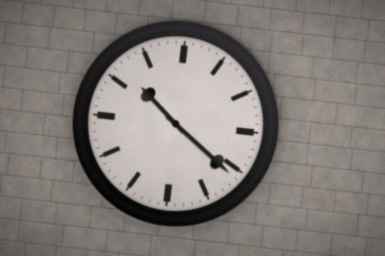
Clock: 10:21
